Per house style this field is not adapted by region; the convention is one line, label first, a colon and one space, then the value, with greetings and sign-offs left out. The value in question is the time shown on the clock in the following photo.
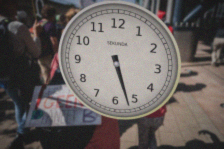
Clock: 5:27
